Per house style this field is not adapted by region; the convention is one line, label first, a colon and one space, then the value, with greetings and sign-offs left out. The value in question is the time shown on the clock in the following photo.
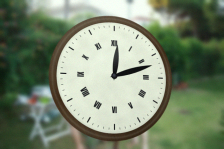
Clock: 12:12
